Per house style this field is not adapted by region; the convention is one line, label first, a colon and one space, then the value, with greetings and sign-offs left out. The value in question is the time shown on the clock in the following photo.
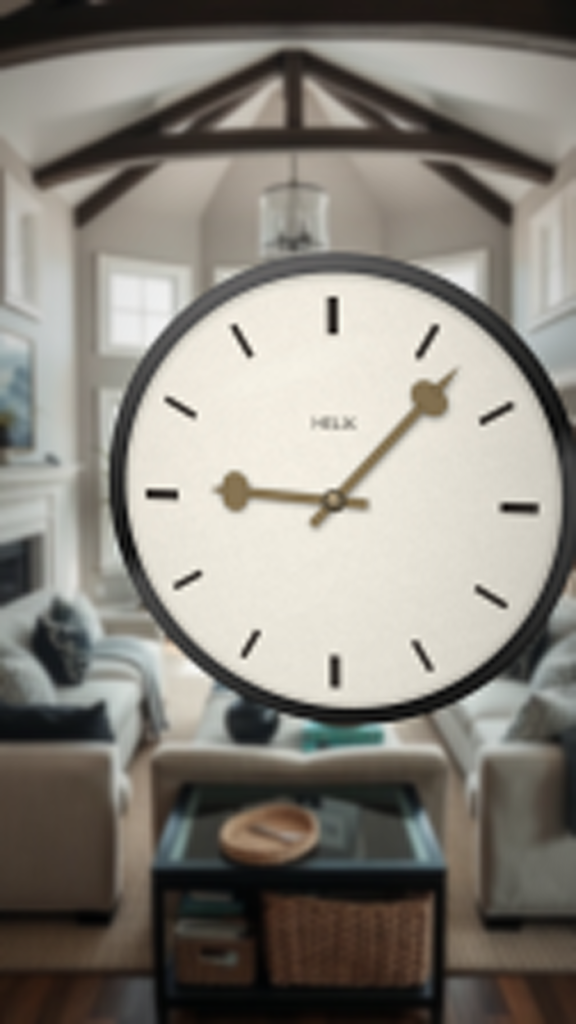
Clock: 9:07
